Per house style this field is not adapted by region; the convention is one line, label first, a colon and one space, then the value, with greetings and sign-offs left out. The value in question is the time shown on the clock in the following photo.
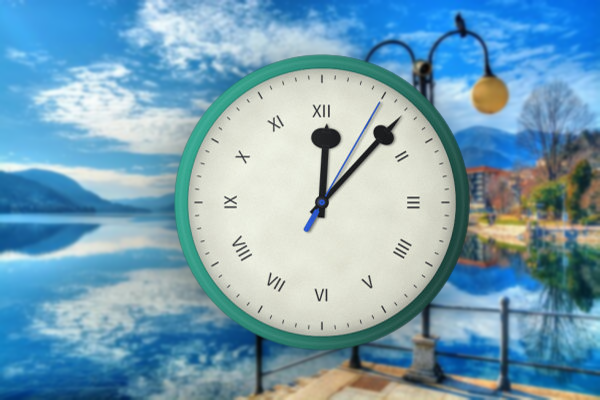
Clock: 12:07:05
